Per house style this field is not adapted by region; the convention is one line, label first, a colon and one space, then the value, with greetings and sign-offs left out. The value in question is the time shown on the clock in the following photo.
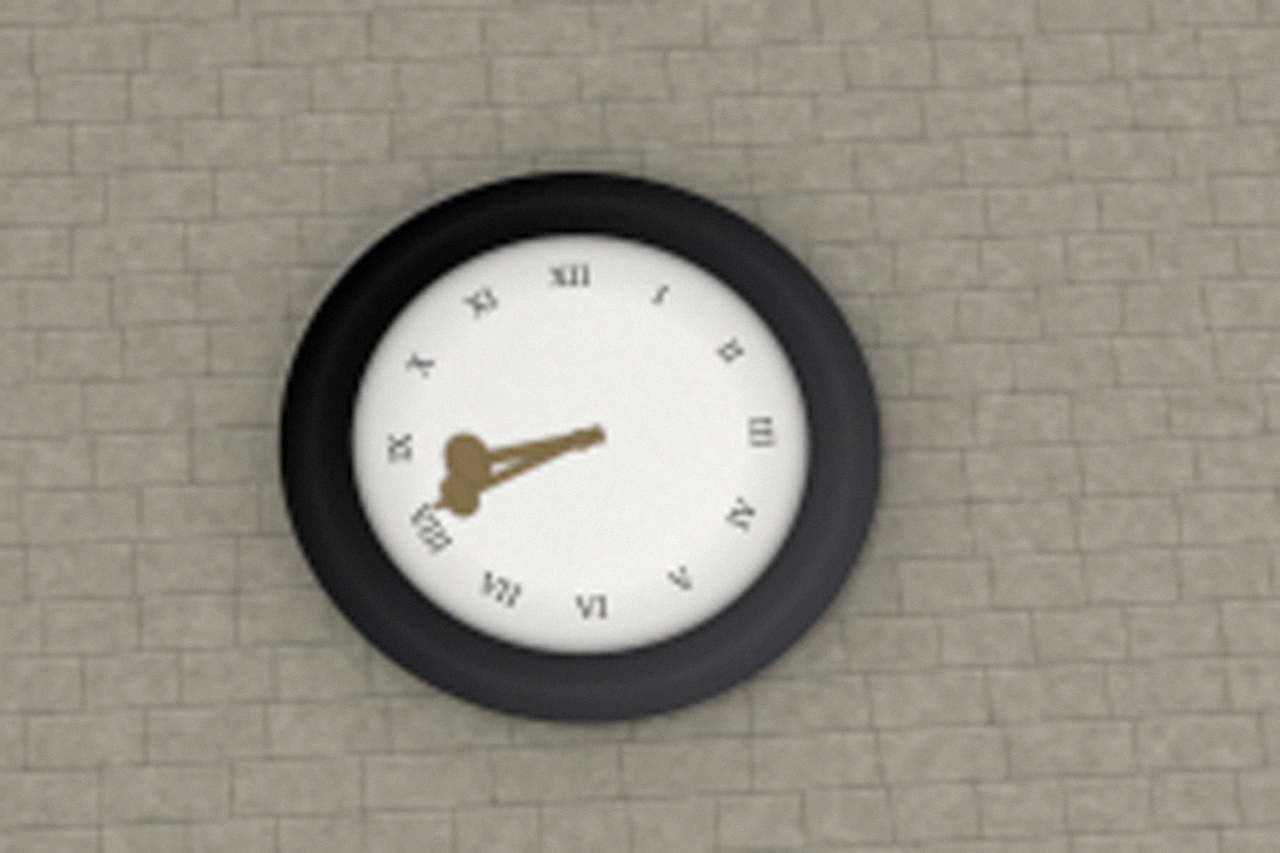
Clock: 8:41
